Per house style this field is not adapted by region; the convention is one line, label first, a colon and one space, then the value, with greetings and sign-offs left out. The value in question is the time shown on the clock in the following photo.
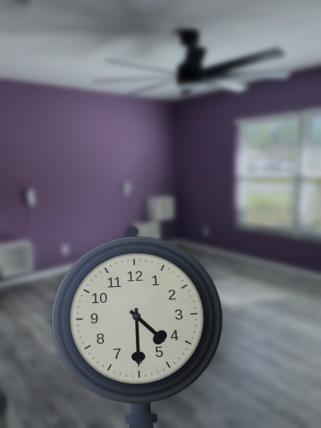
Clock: 4:30
